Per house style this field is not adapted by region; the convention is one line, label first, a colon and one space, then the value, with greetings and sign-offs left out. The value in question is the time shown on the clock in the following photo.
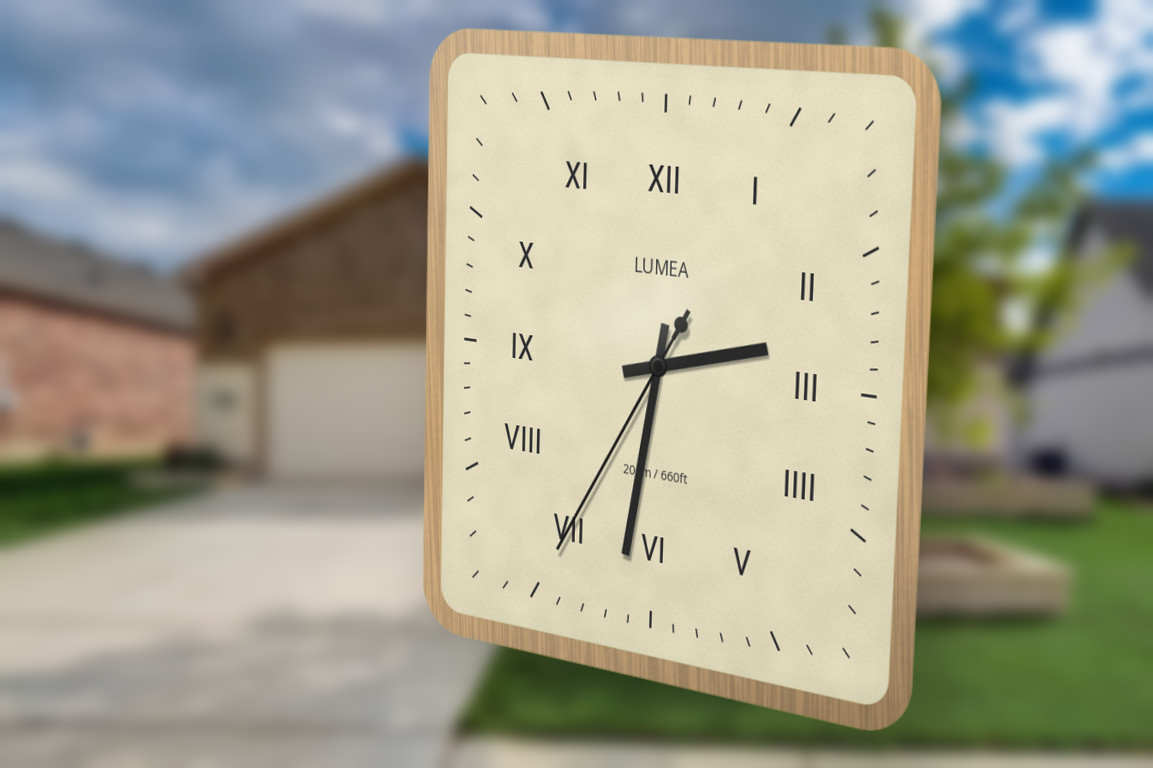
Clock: 2:31:35
